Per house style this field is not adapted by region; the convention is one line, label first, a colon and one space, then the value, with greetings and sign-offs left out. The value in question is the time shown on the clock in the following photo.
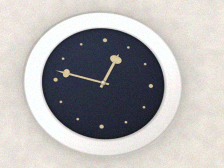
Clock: 12:47
